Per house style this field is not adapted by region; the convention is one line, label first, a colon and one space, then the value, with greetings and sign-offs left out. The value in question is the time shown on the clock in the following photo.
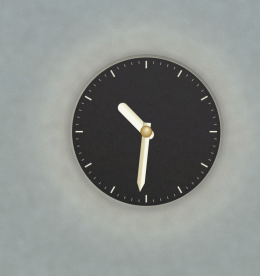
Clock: 10:31
